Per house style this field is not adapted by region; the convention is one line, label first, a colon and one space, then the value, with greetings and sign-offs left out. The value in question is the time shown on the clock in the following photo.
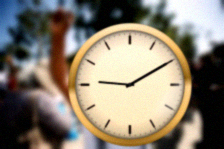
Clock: 9:10
